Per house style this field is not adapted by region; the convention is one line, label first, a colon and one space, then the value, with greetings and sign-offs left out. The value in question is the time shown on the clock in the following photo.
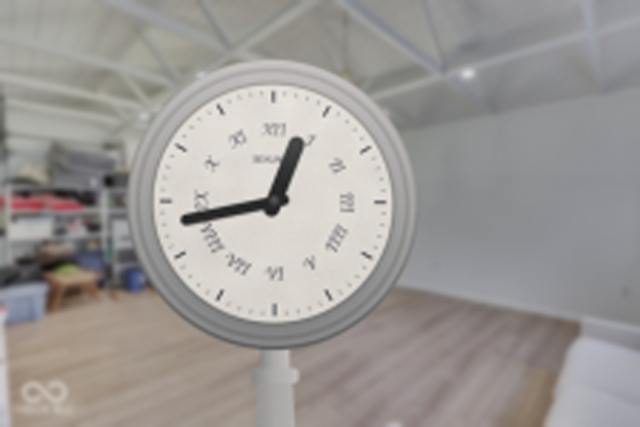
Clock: 12:43
